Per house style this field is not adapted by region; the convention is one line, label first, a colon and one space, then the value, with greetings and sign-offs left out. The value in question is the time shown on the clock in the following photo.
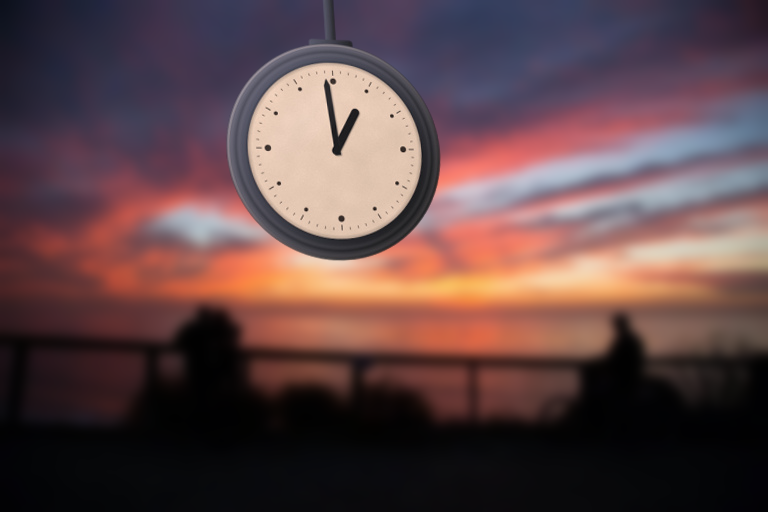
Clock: 12:59
